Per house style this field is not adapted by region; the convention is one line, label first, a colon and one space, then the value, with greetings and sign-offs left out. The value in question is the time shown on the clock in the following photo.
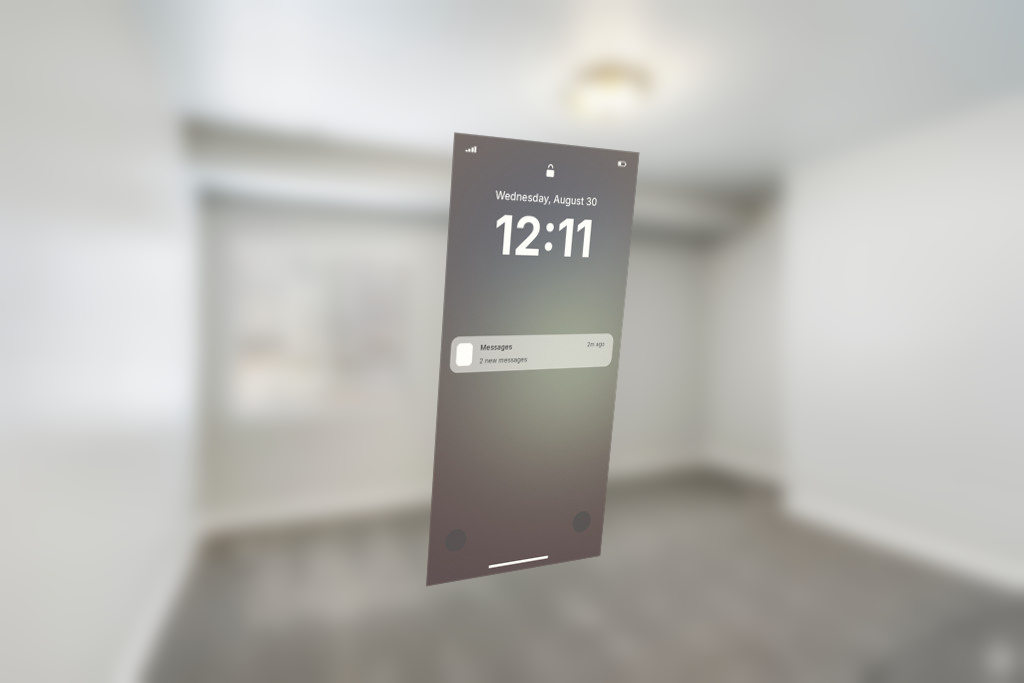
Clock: 12:11
